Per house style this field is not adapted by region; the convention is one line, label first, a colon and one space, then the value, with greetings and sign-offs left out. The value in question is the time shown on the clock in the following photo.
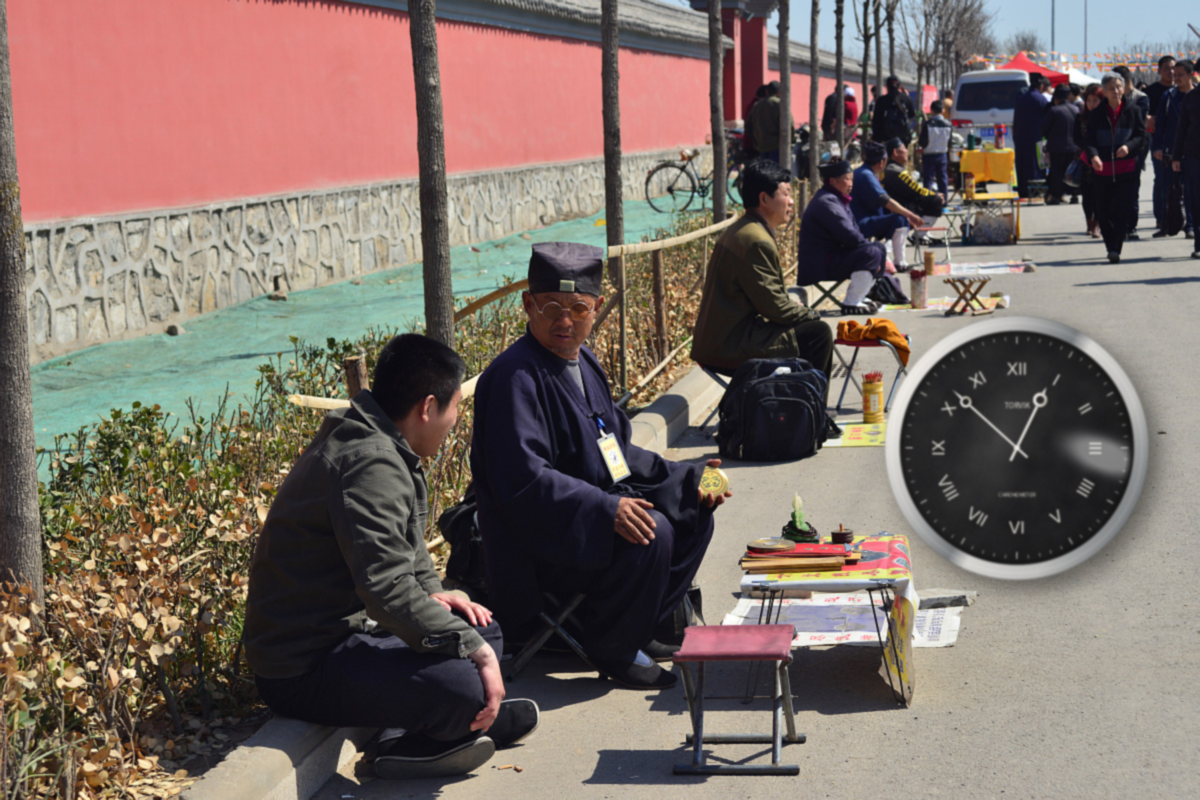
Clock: 12:52
